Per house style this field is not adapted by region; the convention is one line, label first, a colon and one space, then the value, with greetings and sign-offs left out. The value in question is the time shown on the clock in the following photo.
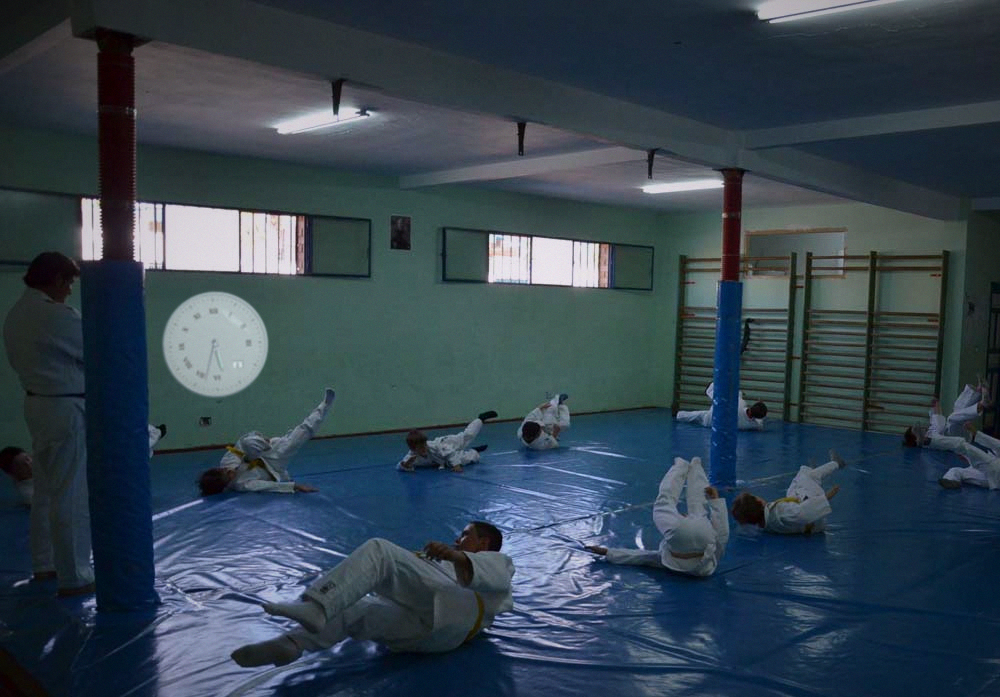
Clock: 5:33
